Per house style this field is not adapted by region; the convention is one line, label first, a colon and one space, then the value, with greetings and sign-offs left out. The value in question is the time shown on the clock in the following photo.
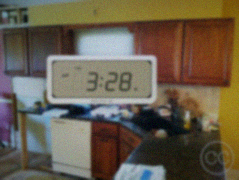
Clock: 3:28
